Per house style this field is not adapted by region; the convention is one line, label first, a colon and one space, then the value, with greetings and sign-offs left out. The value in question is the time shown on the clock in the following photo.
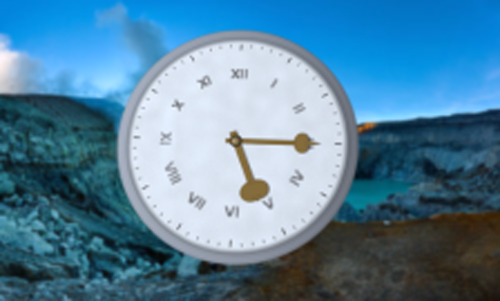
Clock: 5:15
